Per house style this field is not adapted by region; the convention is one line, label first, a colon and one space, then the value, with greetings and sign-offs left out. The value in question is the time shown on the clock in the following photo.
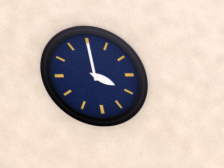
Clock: 4:00
